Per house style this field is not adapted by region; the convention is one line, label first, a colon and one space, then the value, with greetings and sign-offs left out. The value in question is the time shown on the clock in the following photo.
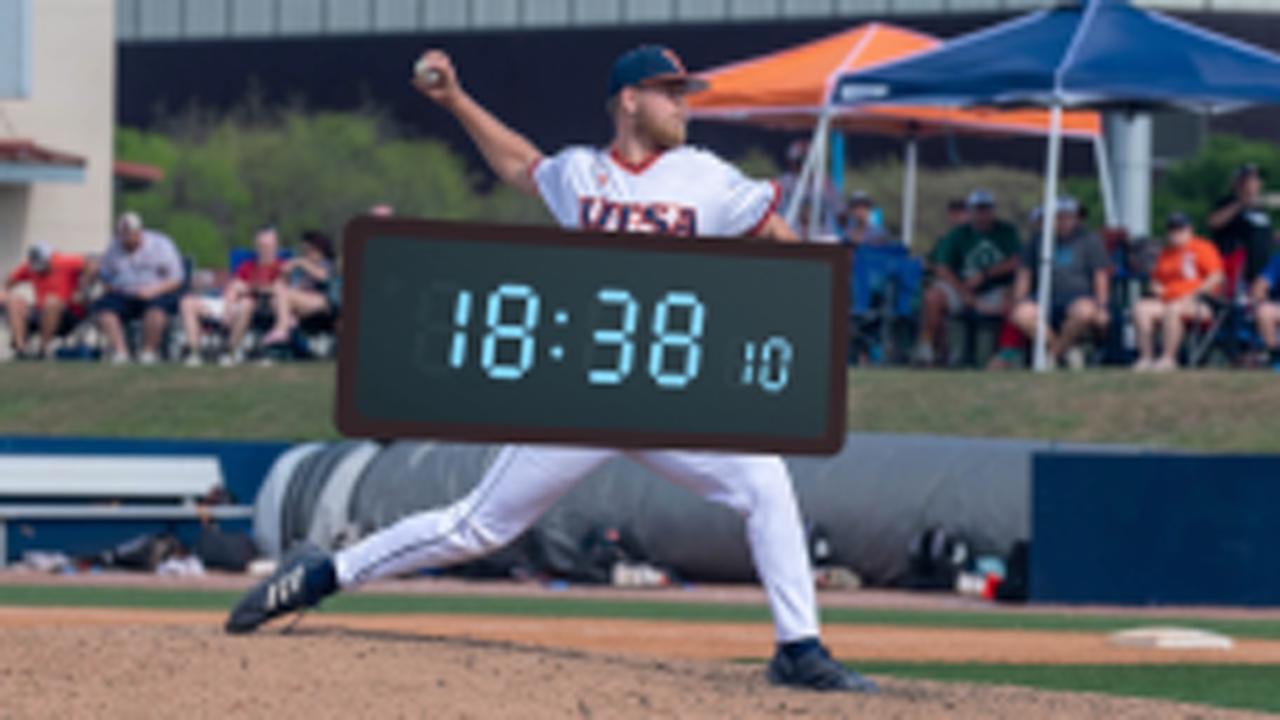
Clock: 18:38:10
